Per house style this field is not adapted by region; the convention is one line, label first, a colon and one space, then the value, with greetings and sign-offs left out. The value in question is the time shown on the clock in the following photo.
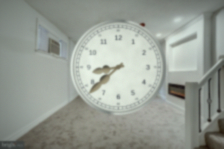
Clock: 8:38
